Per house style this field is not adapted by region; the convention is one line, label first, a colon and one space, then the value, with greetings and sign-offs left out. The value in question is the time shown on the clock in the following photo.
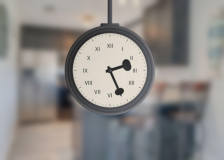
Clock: 2:26
